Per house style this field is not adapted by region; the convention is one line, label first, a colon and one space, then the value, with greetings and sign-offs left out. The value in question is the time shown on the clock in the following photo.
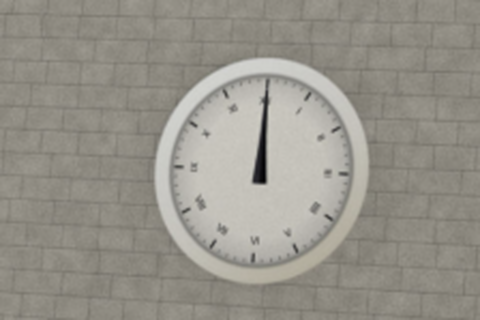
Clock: 12:00
